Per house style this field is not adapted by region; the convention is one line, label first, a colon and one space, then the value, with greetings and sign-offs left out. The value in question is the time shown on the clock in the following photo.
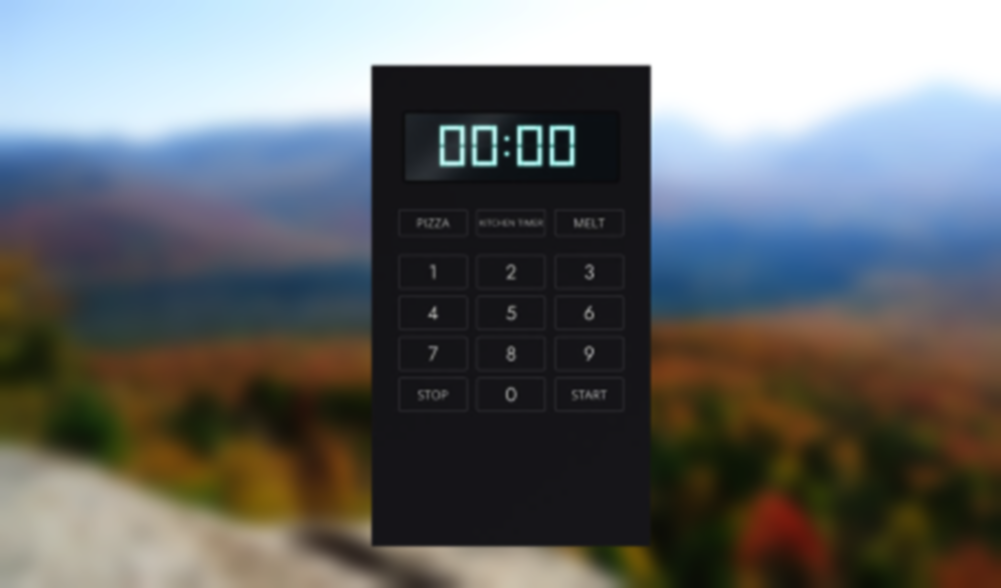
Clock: 0:00
